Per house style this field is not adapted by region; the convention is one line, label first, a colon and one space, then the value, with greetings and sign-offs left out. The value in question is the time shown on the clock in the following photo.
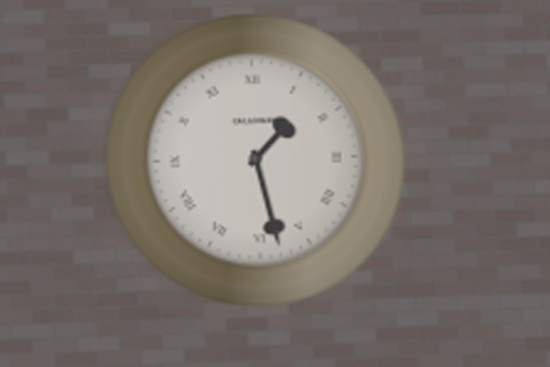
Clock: 1:28
